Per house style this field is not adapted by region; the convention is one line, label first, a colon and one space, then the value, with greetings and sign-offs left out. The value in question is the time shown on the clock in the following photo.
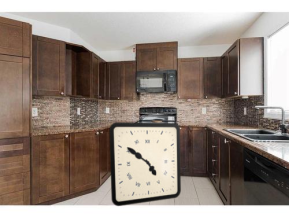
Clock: 4:51
